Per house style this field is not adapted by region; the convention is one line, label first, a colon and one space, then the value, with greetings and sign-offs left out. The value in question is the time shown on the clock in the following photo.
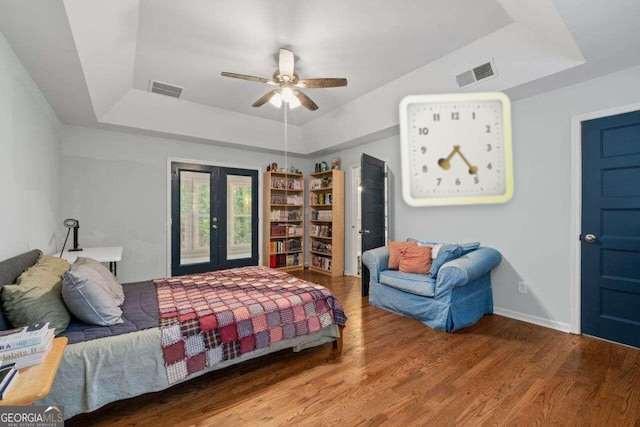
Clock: 7:24
